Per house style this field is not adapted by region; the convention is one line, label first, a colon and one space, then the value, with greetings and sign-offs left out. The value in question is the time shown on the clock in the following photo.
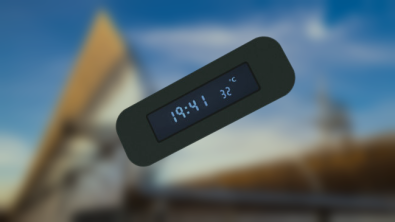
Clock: 19:41
